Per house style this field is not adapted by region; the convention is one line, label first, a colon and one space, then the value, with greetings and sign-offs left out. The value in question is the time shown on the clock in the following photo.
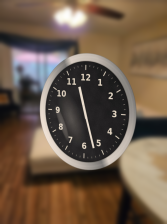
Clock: 11:27
